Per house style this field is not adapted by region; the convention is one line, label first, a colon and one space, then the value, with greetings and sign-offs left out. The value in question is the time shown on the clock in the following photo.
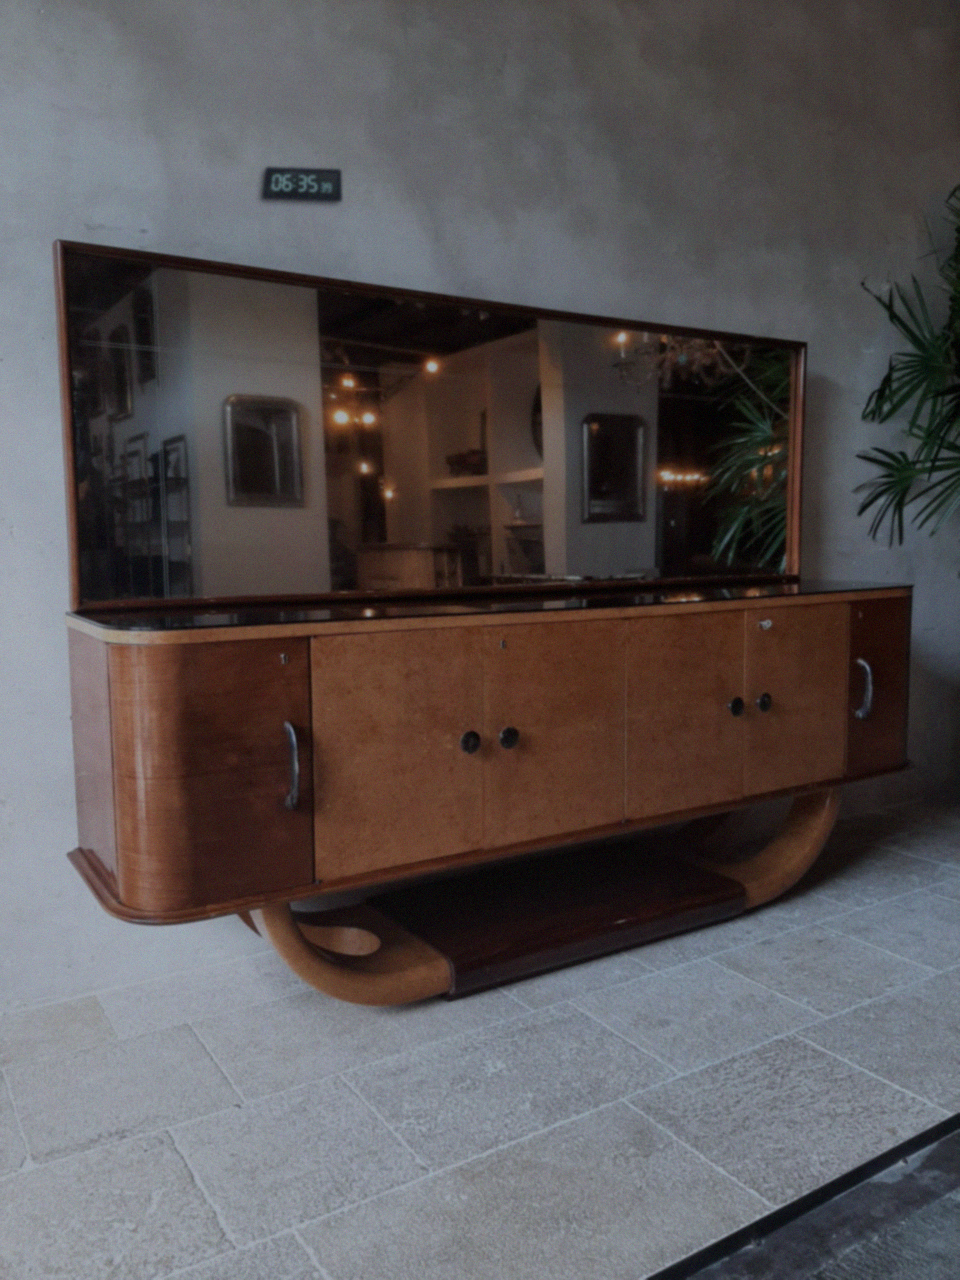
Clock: 6:35
